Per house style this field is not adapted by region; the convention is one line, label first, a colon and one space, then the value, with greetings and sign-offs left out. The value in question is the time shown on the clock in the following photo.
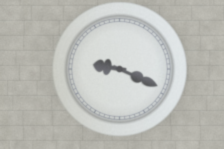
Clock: 9:19
